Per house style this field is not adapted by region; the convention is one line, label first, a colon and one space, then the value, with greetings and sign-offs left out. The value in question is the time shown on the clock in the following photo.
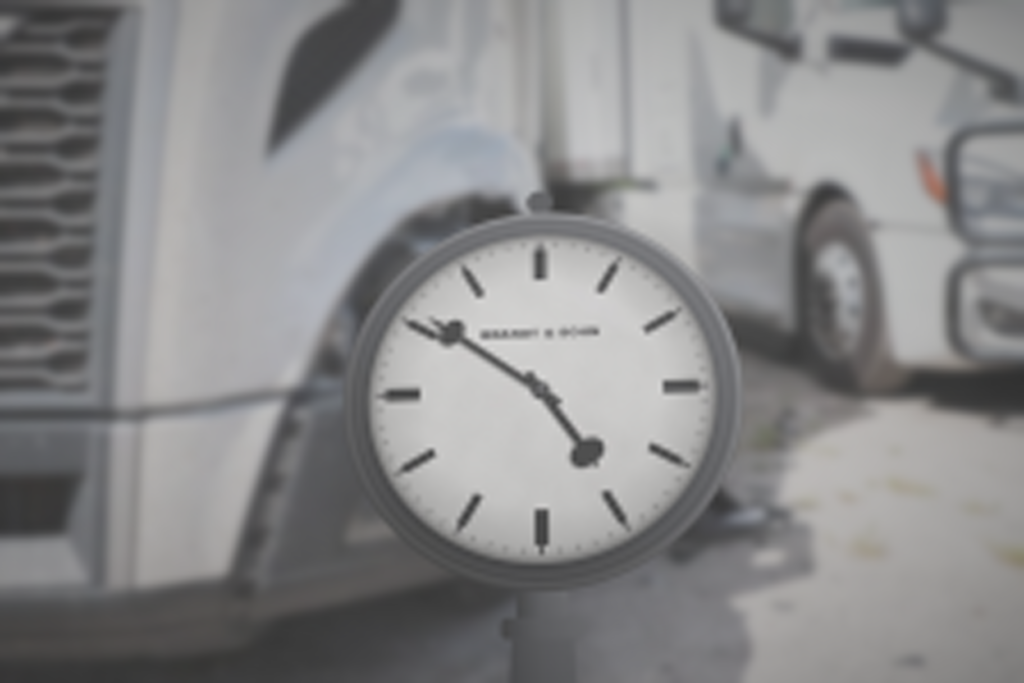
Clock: 4:51
